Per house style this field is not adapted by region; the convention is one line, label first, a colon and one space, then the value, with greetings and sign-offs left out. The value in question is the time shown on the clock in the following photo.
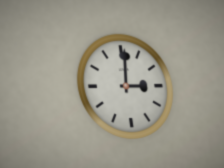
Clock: 3:01
